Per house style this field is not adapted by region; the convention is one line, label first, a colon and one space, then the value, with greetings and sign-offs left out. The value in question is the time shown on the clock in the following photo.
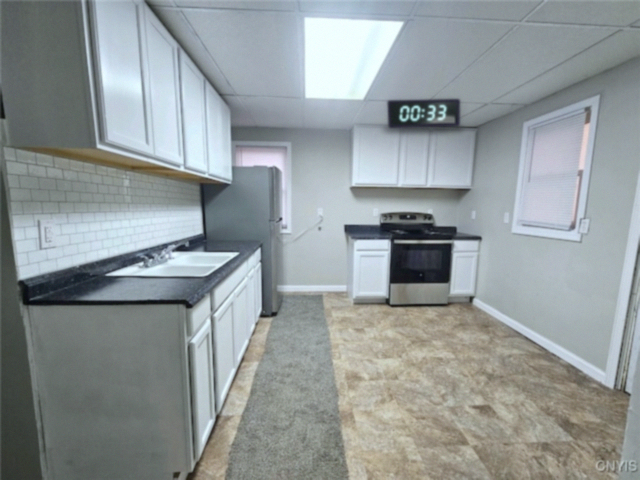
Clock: 0:33
